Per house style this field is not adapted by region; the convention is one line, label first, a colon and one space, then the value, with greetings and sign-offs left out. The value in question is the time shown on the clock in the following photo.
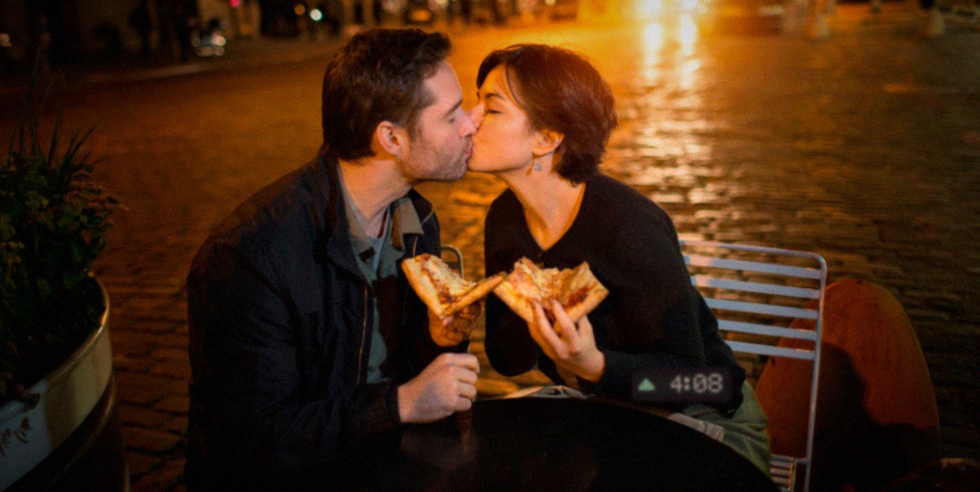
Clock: 4:08
